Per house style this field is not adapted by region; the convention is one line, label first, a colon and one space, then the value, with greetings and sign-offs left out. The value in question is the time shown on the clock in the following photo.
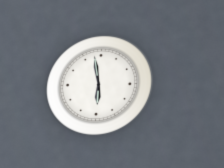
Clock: 5:58
